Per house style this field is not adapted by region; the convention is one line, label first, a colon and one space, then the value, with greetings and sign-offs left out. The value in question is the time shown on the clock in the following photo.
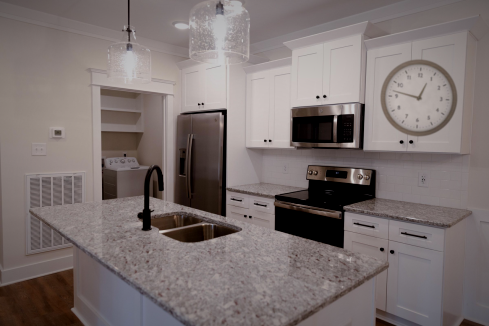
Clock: 12:47
